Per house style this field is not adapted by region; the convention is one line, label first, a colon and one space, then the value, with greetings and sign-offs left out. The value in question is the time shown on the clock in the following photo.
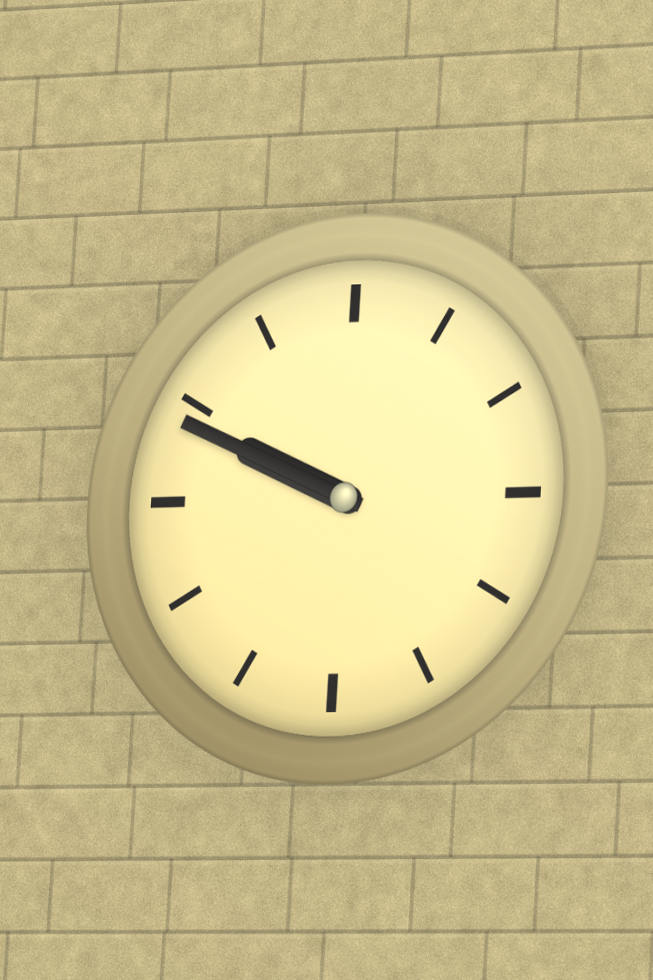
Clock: 9:49
